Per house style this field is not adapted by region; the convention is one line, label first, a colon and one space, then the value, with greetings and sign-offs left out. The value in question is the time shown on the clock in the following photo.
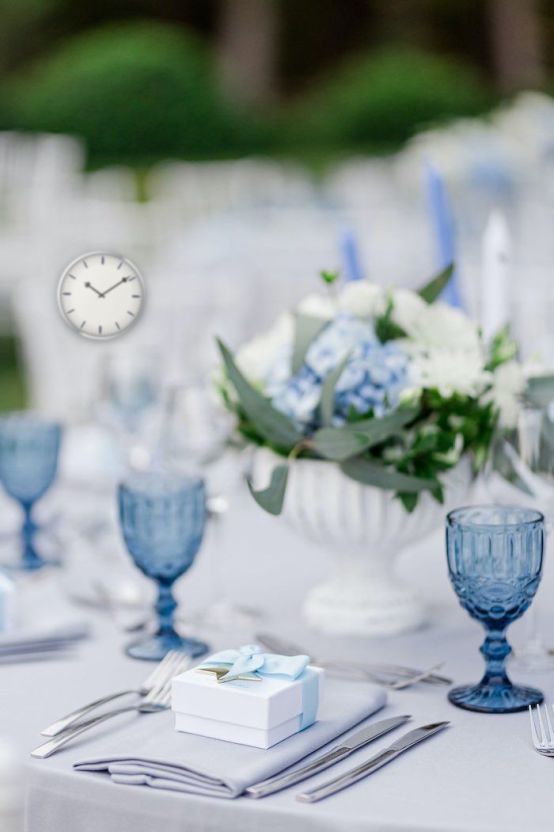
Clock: 10:09
